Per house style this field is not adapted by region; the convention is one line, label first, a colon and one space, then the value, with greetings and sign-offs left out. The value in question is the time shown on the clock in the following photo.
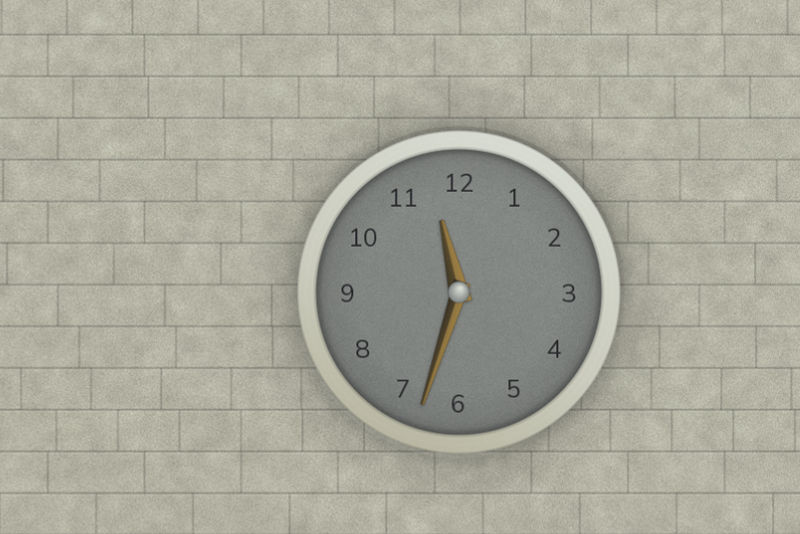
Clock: 11:33
